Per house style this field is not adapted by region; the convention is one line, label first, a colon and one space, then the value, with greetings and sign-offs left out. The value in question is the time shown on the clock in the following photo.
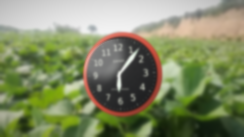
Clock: 6:07
